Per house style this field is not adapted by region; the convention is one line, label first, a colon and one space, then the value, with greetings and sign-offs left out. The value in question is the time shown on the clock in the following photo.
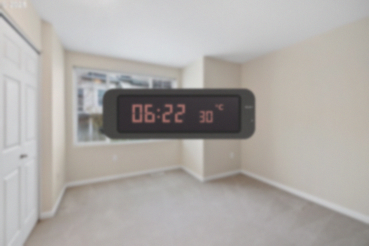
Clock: 6:22
